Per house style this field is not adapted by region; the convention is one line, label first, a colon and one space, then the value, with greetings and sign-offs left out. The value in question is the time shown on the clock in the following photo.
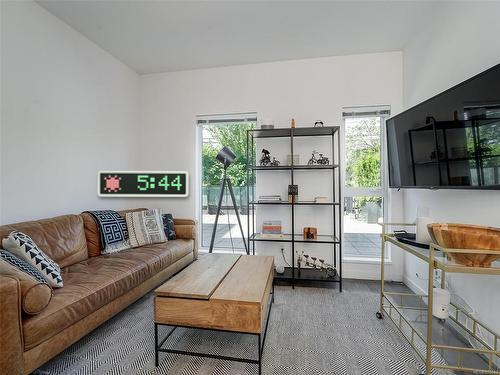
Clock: 5:44
